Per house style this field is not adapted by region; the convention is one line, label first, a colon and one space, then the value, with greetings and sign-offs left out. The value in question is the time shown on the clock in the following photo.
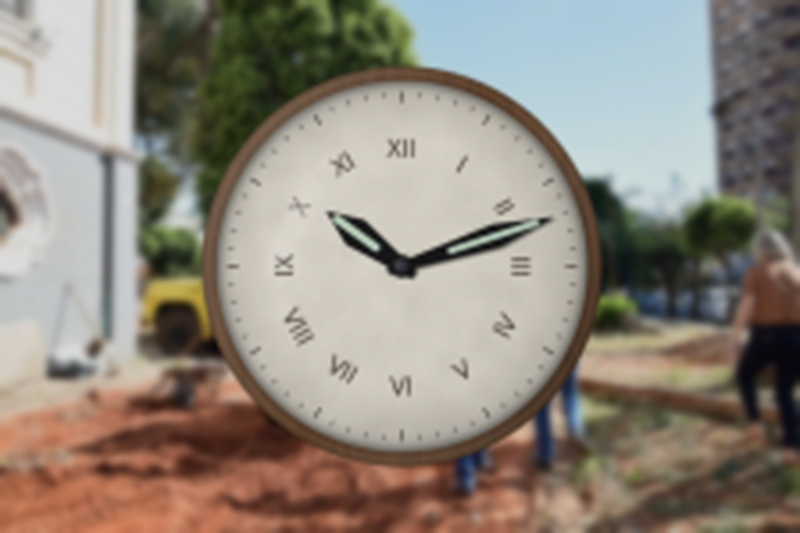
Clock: 10:12
